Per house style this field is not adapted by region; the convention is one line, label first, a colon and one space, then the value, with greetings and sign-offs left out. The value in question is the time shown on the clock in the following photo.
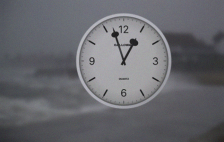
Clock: 12:57
